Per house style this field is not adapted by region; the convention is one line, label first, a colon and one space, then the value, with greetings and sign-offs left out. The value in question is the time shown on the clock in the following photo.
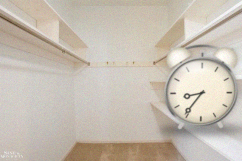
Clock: 8:36
